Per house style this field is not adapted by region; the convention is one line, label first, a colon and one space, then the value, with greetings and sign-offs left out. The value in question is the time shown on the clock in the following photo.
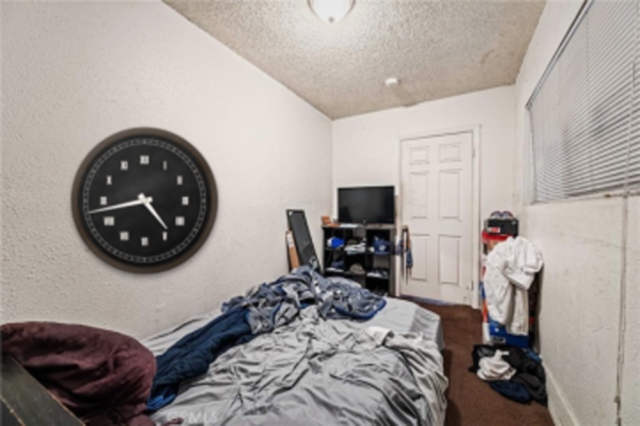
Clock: 4:43
